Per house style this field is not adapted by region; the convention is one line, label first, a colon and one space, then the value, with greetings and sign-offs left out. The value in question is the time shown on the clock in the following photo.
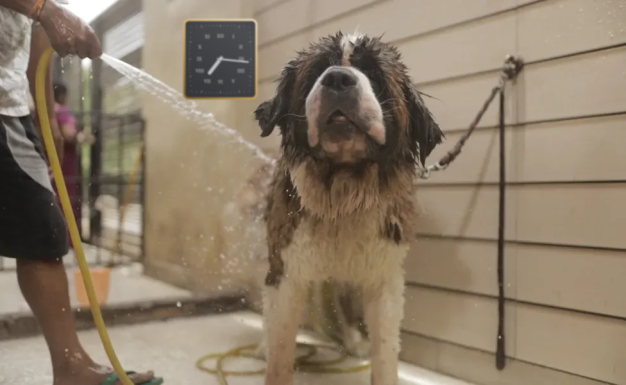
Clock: 7:16
